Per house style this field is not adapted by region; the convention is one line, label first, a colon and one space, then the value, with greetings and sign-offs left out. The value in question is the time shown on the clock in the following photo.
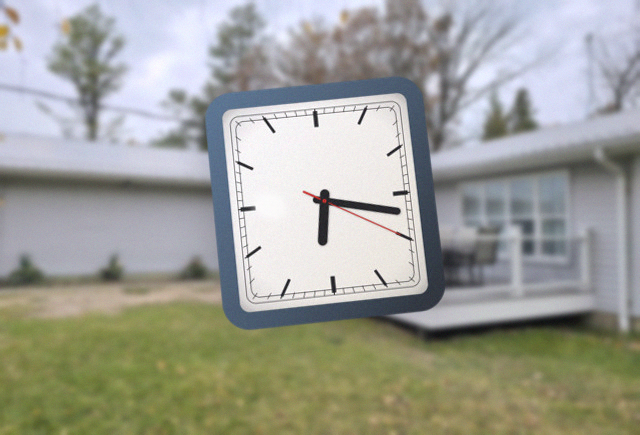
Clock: 6:17:20
